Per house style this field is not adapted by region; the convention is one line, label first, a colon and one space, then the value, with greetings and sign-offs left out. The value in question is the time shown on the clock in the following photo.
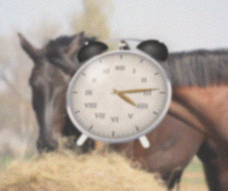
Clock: 4:14
